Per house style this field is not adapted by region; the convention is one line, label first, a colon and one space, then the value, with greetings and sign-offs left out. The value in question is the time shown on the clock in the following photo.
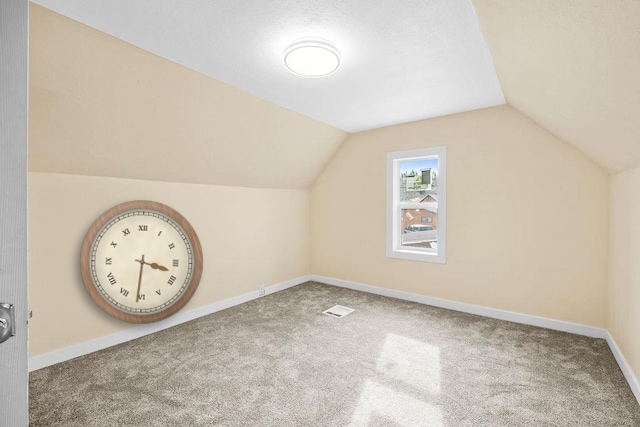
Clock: 3:31
